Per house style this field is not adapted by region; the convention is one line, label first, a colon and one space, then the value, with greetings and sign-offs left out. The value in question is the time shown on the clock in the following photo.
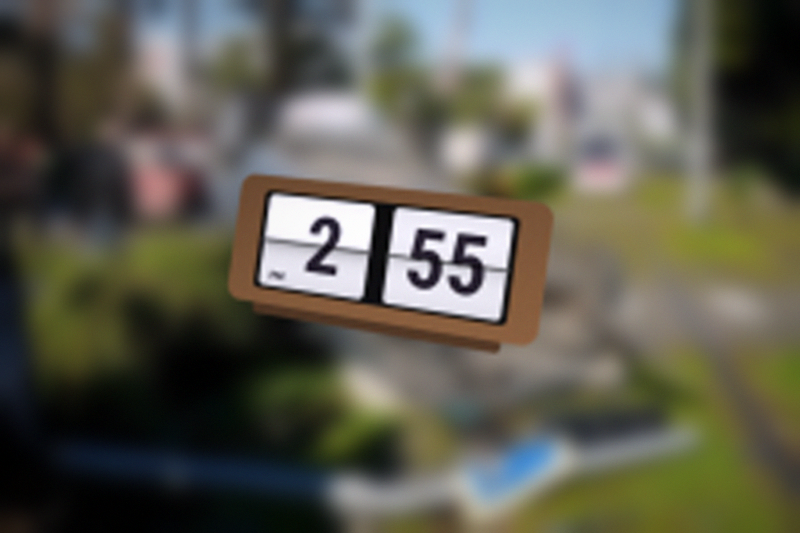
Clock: 2:55
